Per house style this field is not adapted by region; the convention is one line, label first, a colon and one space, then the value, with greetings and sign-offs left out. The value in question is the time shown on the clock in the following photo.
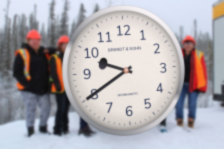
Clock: 9:40
